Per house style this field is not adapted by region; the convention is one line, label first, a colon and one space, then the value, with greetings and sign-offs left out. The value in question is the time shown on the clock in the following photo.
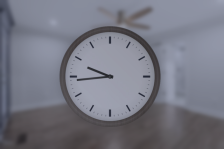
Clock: 9:44
